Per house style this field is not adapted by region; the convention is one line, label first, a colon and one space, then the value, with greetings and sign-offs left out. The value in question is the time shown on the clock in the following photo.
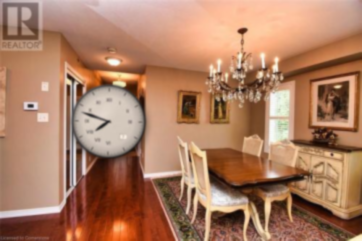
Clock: 7:48
